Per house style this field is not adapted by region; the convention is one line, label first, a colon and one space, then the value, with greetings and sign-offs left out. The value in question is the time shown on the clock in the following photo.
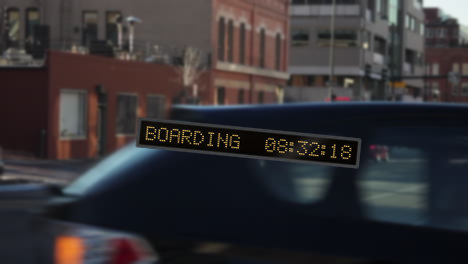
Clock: 8:32:18
